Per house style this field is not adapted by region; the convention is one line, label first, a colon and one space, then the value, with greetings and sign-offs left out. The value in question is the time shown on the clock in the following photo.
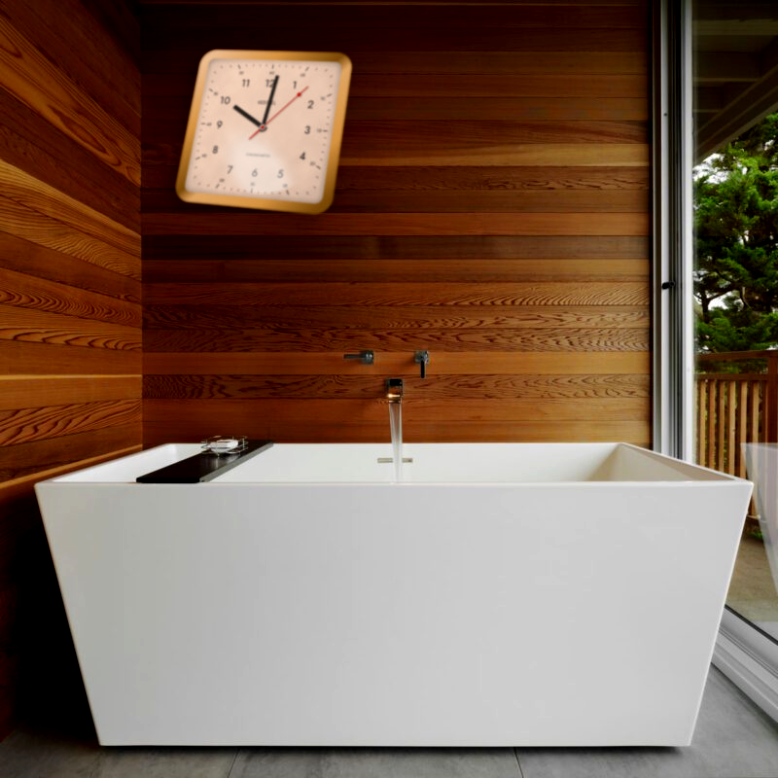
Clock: 10:01:07
